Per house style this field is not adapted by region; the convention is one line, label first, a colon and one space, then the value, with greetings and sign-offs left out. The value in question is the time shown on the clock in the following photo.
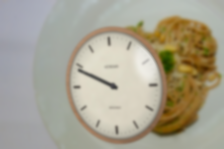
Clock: 9:49
